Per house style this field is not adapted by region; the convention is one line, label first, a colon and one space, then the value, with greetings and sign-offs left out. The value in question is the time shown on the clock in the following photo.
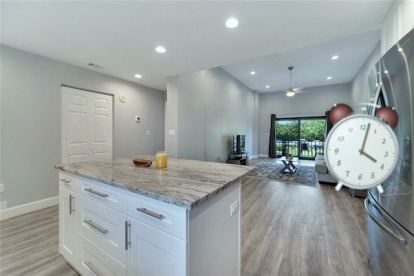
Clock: 4:02
